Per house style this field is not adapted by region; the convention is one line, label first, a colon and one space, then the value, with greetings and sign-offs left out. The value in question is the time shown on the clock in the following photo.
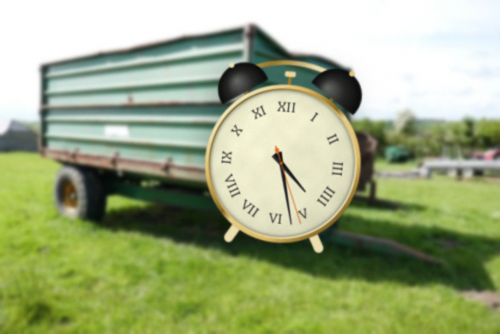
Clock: 4:27:26
